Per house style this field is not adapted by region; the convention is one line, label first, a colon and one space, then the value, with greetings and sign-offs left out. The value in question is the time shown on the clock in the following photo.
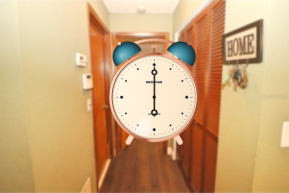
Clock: 6:00
